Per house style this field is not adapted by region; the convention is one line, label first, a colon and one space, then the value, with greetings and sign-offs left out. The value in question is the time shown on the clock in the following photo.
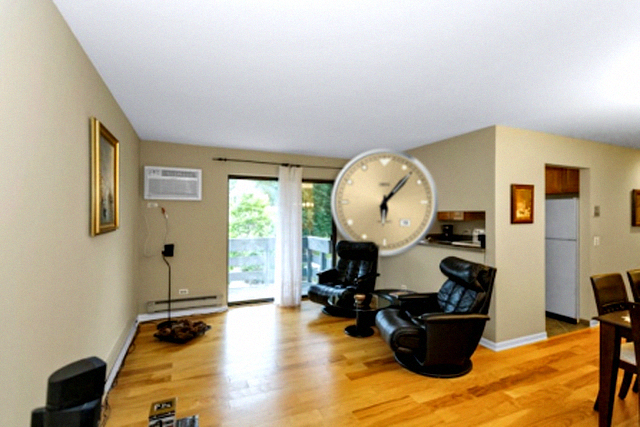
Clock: 6:07
